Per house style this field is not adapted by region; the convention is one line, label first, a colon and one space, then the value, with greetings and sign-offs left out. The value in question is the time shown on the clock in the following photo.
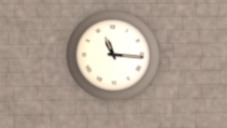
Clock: 11:16
